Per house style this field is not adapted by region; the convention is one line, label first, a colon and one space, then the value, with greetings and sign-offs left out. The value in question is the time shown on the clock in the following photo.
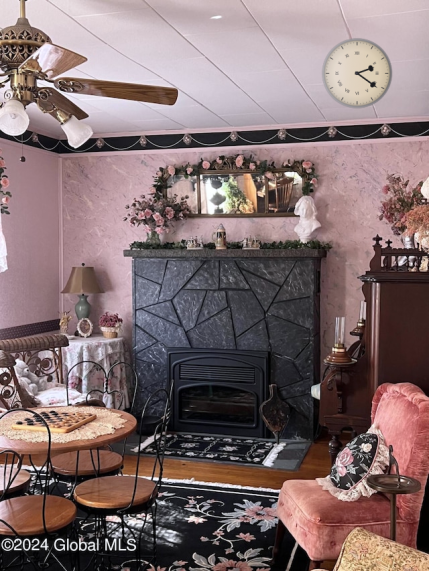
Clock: 2:21
